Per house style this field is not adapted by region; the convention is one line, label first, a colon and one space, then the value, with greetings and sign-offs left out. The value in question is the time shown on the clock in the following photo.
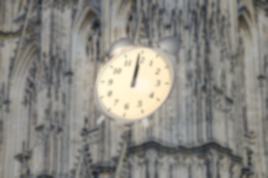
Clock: 11:59
